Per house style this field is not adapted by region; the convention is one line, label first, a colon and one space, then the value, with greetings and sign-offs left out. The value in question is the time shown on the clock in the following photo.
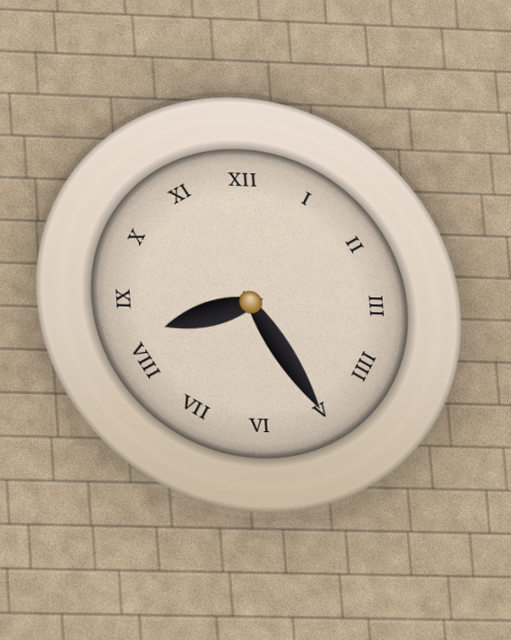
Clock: 8:25
